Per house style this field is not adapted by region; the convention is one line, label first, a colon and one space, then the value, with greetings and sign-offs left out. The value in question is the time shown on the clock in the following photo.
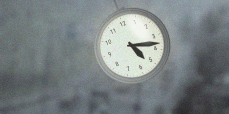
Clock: 5:18
